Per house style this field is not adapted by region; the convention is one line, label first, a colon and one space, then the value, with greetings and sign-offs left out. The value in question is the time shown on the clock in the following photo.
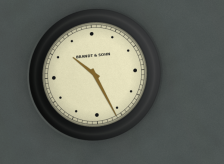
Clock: 10:26
